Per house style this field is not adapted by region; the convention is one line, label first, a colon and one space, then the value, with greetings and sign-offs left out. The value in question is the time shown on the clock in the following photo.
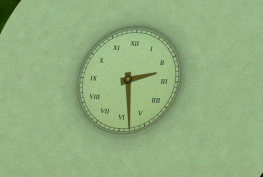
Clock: 2:28
